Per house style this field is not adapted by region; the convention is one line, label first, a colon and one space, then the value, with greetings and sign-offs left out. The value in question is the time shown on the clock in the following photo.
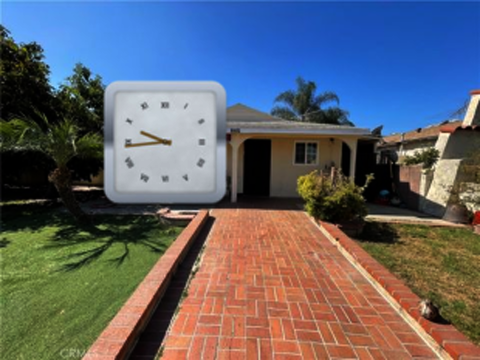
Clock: 9:44
